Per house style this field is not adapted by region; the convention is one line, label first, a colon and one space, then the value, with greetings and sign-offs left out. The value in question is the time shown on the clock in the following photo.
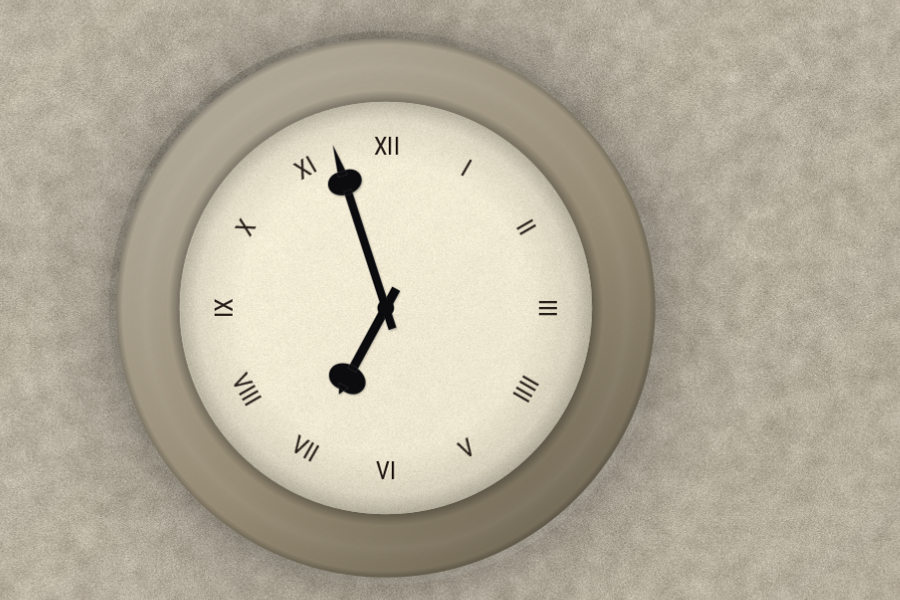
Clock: 6:57
